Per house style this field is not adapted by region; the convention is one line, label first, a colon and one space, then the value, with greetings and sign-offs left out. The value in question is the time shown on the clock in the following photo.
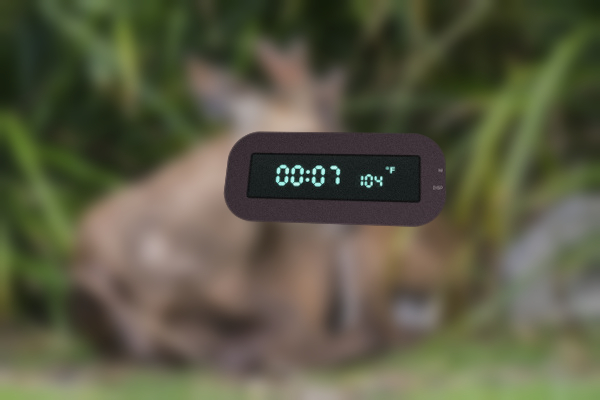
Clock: 0:07
